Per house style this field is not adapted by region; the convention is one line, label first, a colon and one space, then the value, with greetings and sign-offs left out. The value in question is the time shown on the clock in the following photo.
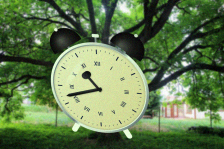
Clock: 10:42
